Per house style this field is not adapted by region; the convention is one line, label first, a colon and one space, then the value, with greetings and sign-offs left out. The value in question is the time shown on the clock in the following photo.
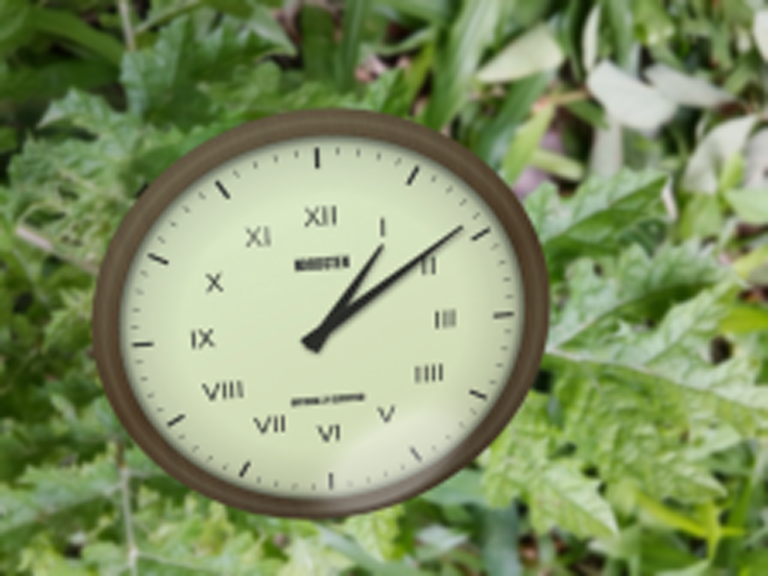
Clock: 1:09
